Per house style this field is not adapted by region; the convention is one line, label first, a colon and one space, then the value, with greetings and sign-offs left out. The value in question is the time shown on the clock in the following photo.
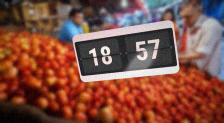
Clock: 18:57
